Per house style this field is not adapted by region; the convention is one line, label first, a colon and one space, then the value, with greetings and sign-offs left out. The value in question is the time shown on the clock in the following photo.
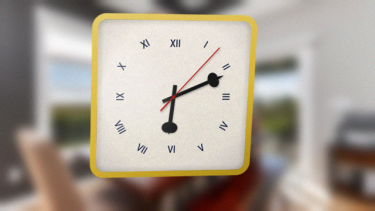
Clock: 6:11:07
